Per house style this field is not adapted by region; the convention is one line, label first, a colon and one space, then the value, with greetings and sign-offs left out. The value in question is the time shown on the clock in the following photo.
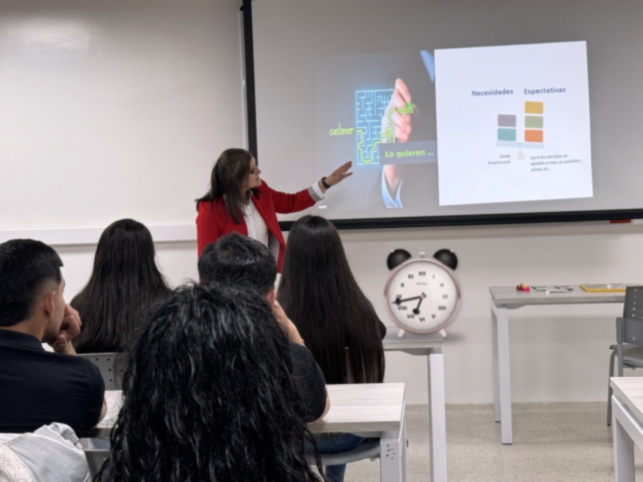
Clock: 6:43
